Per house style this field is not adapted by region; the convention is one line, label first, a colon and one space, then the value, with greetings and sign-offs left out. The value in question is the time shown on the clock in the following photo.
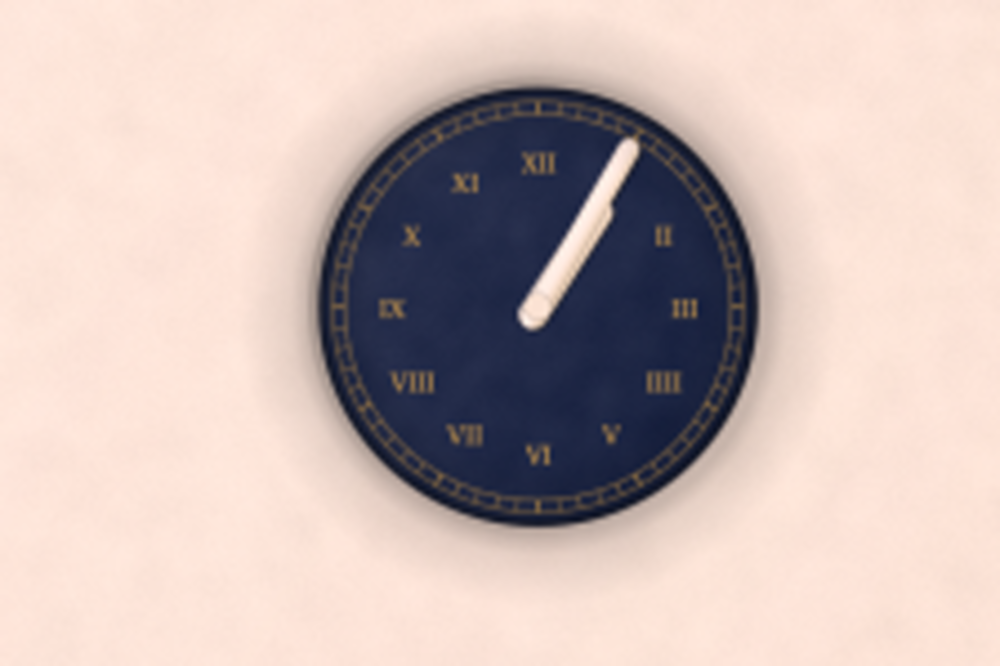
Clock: 1:05
